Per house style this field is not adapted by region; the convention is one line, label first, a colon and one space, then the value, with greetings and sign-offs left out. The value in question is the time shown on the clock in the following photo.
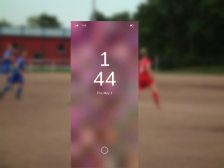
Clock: 1:44
